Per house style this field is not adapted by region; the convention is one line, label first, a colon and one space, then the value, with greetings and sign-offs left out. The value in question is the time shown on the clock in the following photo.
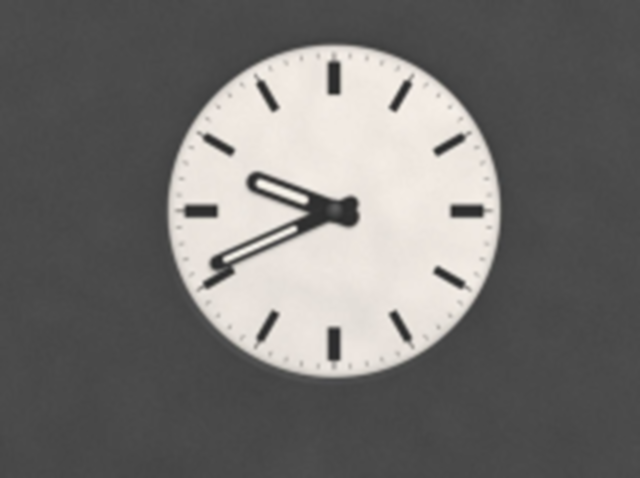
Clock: 9:41
